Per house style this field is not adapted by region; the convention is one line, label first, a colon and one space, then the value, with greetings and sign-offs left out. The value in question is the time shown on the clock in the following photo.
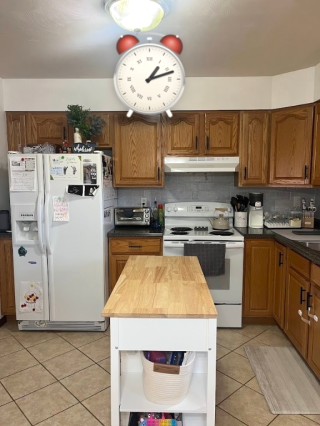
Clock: 1:12
